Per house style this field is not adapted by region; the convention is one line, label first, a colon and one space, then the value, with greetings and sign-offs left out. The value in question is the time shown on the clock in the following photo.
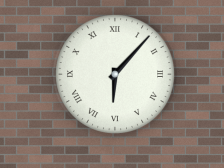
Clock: 6:07
